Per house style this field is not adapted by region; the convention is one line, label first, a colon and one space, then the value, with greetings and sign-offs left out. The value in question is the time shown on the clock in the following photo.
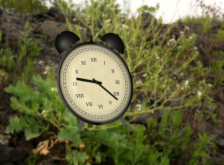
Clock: 9:22
